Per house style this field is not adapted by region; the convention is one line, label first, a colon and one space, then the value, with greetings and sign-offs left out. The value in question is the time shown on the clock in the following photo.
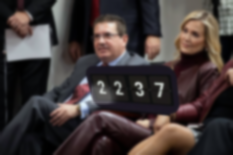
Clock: 22:37
